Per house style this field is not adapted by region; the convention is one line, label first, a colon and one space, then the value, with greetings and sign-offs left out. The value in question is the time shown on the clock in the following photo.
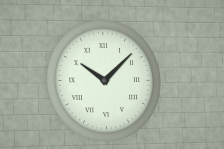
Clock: 10:08
